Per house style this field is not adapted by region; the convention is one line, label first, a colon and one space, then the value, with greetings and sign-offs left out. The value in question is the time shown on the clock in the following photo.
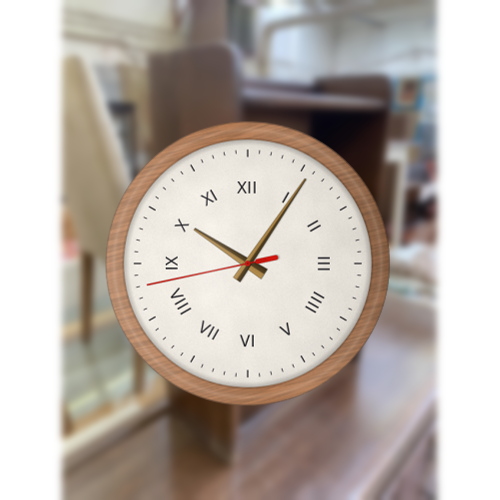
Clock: 10:05:43
